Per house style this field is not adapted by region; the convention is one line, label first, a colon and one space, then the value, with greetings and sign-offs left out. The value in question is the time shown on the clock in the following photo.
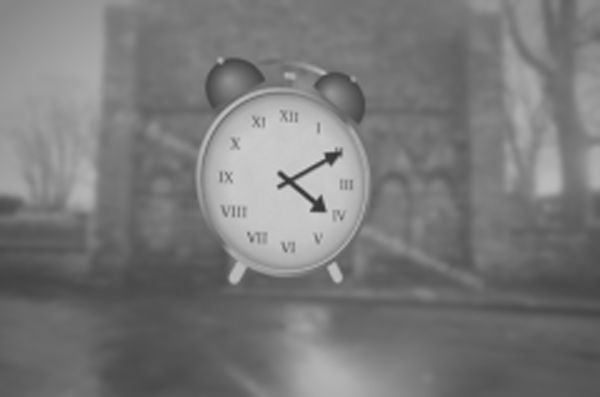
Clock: 4:10
